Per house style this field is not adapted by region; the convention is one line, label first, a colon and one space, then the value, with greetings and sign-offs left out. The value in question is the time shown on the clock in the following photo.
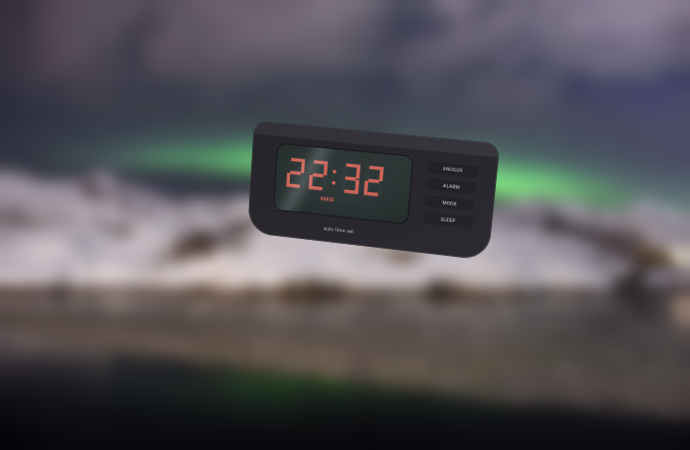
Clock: 22:32
